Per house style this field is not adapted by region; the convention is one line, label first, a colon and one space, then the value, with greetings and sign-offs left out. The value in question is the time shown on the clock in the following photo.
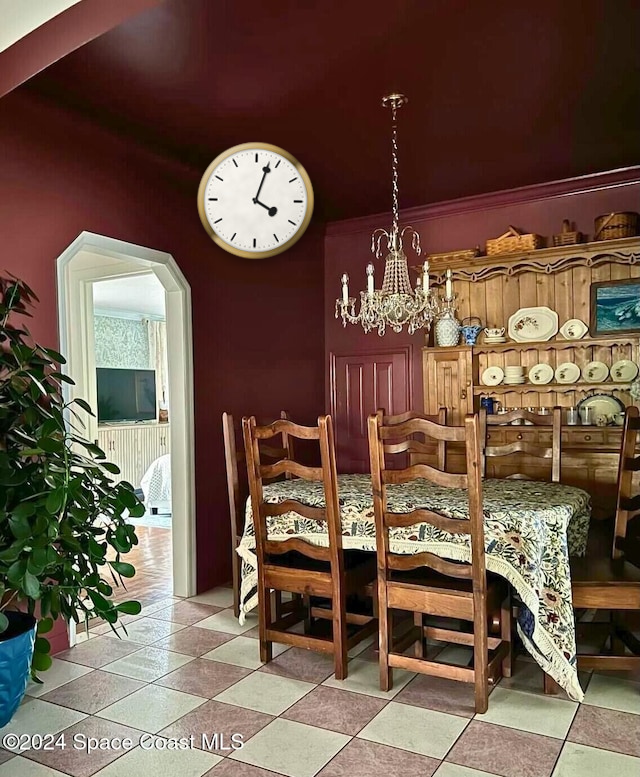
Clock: 4:03
